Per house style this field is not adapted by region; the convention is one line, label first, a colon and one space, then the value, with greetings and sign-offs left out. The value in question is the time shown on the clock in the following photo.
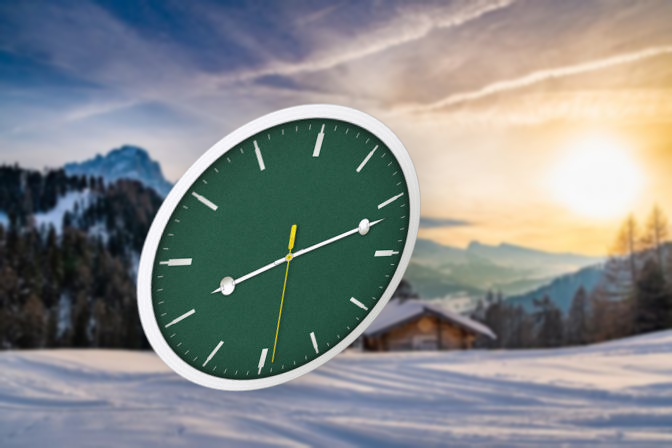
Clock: 8:11:29
